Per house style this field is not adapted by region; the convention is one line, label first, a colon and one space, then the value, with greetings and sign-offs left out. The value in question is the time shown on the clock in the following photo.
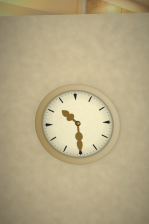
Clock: 10:30
